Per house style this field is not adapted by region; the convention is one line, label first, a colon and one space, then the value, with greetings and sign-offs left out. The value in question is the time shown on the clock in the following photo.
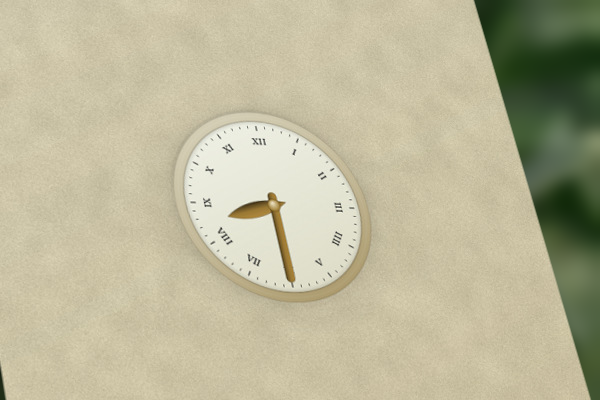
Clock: 8:30
